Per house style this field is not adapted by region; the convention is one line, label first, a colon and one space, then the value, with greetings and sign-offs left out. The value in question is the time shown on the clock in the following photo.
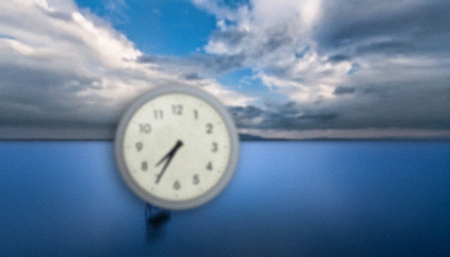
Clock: 7:35
